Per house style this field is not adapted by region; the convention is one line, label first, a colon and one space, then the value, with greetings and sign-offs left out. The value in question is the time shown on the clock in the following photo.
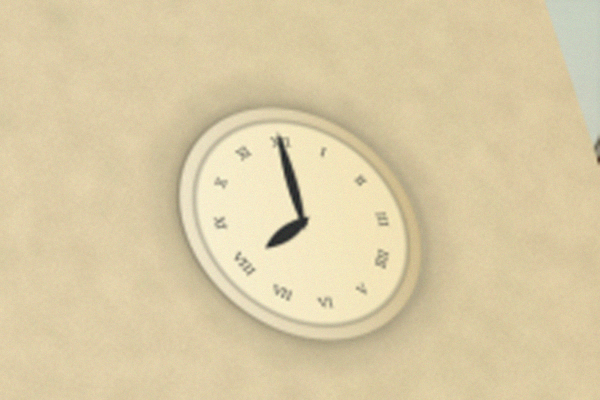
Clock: 8:00
